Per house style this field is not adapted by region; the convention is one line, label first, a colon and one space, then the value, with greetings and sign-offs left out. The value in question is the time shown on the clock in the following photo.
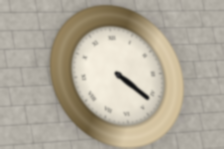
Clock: 4:22
